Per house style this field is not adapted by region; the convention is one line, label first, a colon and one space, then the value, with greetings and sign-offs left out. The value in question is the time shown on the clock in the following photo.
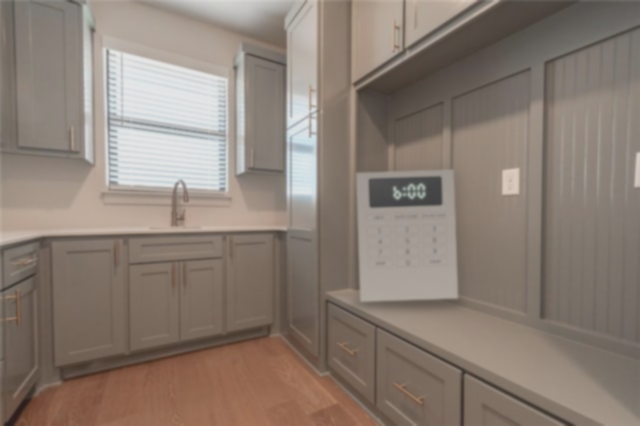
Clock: 6:00
